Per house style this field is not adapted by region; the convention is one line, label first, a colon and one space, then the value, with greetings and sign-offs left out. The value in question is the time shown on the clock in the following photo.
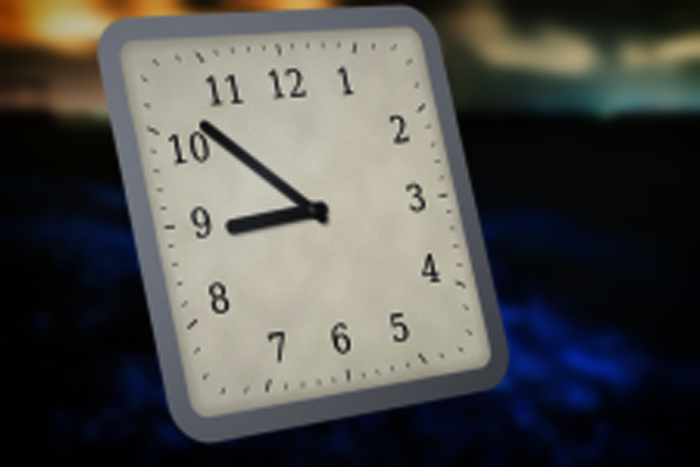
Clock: 8:52
